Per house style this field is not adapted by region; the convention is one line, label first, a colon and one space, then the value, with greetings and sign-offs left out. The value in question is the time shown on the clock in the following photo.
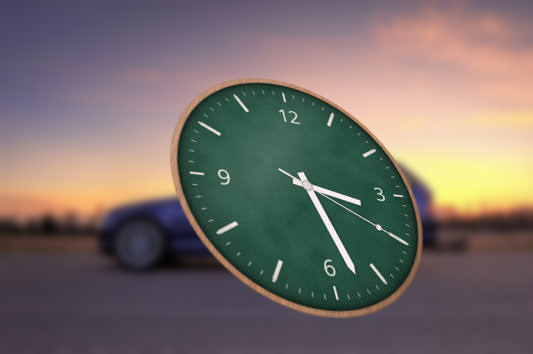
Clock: 3:27:20
